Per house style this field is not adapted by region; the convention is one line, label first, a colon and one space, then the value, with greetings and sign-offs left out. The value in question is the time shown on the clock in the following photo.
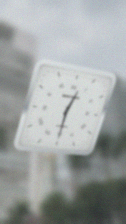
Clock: 12:30
